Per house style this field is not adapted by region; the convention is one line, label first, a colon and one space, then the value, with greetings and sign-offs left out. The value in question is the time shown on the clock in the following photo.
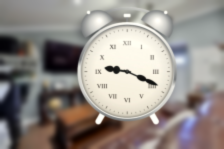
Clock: 9:19
